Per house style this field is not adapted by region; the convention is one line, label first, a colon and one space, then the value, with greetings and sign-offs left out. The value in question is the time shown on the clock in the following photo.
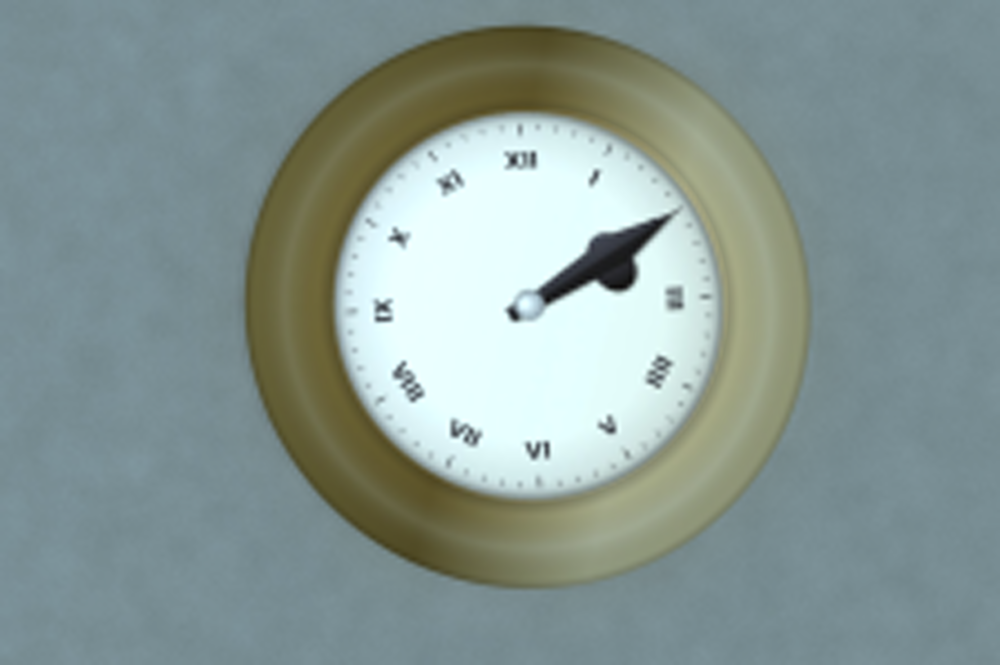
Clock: 2:10
